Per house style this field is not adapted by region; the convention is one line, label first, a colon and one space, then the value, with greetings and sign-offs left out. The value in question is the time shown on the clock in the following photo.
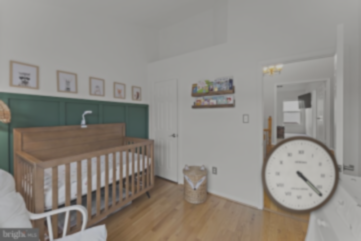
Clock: 4:22
